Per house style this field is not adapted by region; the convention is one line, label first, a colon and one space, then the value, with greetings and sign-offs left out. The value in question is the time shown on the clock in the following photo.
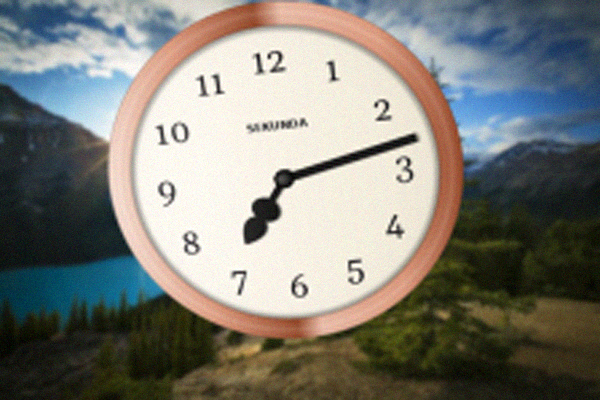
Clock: 7:13
